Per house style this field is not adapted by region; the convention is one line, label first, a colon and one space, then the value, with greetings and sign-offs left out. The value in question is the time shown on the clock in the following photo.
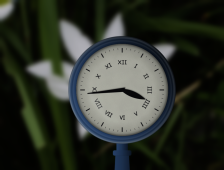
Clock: 3:44
